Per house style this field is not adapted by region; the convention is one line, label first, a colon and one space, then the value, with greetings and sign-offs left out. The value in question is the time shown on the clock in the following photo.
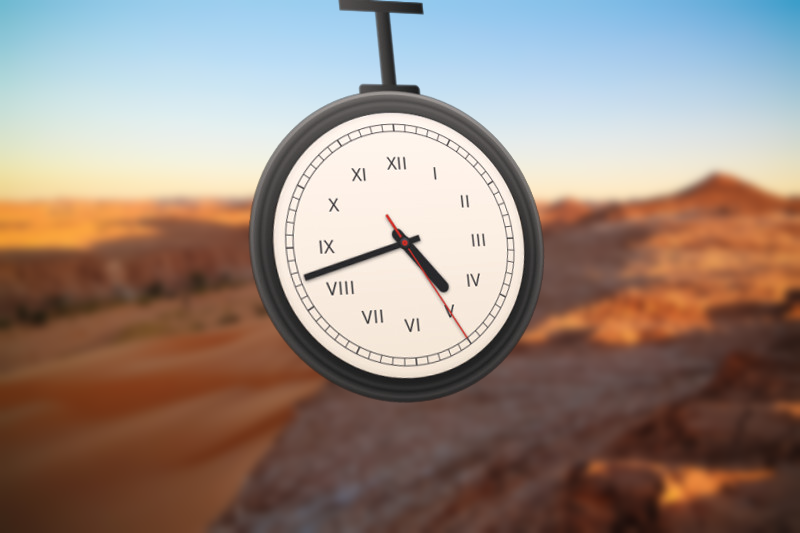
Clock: 4:42:25
